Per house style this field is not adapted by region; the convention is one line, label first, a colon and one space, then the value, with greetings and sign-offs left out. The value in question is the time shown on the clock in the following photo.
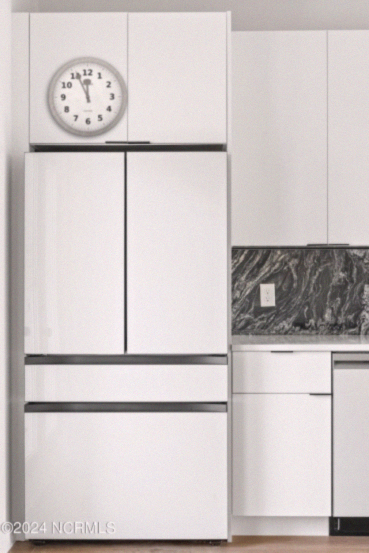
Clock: 11:56
